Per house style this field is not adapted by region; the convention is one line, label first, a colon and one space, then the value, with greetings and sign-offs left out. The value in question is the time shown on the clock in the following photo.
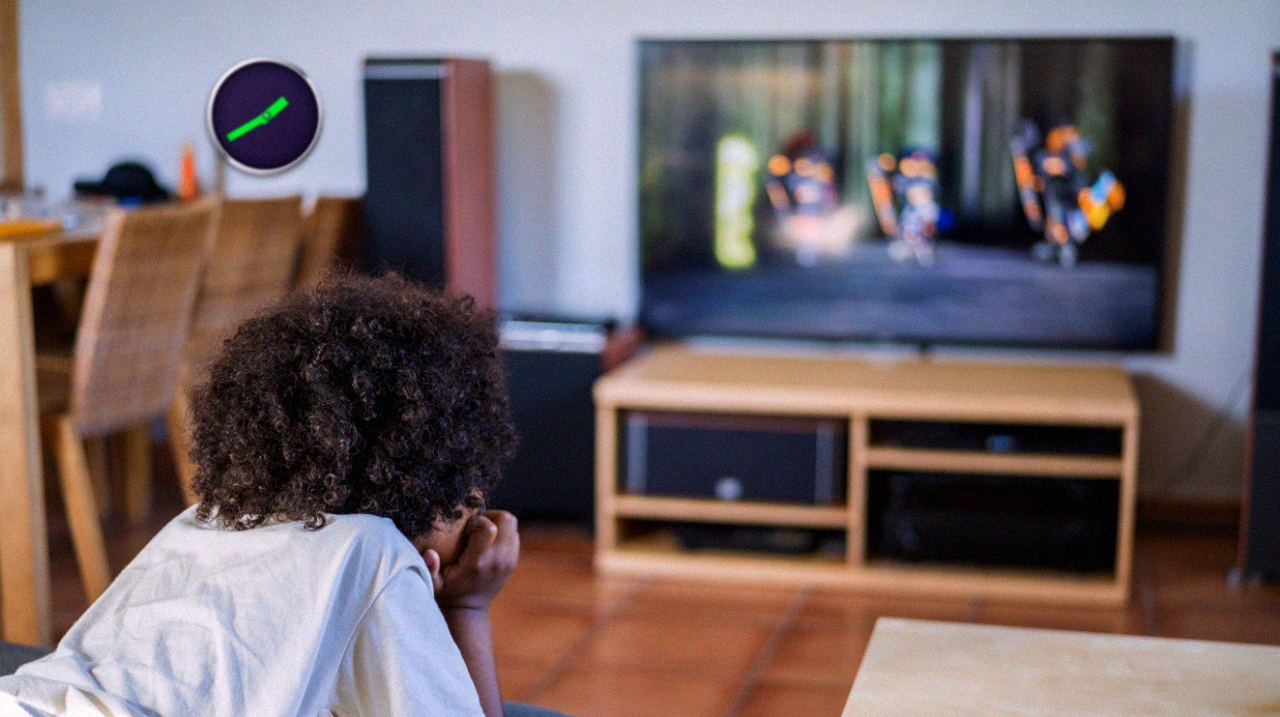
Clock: 1:40
